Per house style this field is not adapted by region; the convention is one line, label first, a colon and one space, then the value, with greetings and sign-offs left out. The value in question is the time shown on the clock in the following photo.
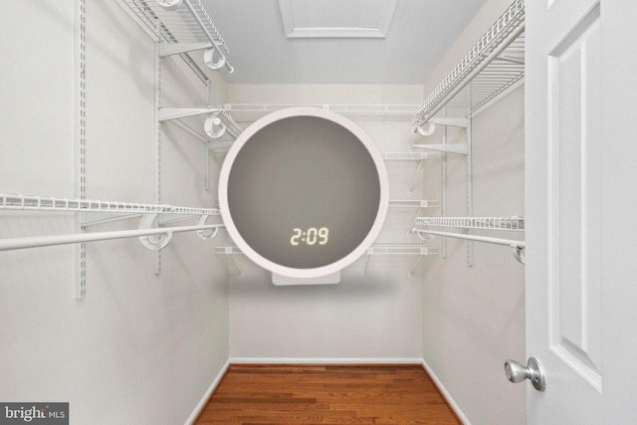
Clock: 2:09
